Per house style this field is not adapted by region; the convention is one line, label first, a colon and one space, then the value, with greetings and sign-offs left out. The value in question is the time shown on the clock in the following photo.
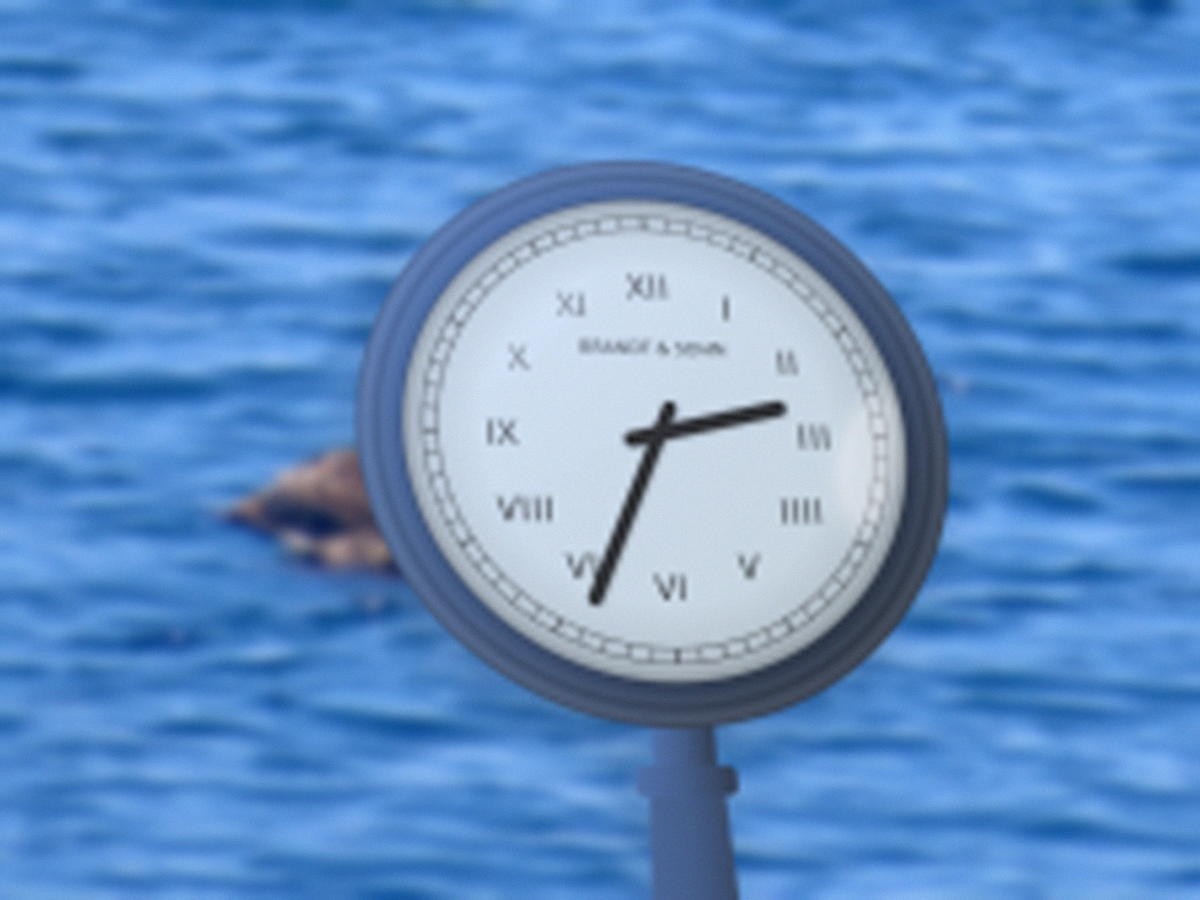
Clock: 2:34
